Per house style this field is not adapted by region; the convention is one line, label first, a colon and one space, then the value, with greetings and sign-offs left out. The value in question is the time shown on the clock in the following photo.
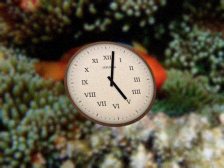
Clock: 5:02
